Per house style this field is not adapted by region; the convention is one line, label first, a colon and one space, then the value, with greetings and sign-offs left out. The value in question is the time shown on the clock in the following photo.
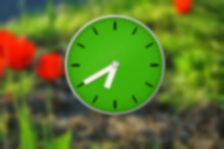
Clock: 6:40
